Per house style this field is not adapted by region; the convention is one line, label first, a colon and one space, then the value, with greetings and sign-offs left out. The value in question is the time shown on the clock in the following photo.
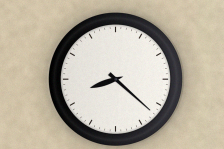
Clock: 8:22
